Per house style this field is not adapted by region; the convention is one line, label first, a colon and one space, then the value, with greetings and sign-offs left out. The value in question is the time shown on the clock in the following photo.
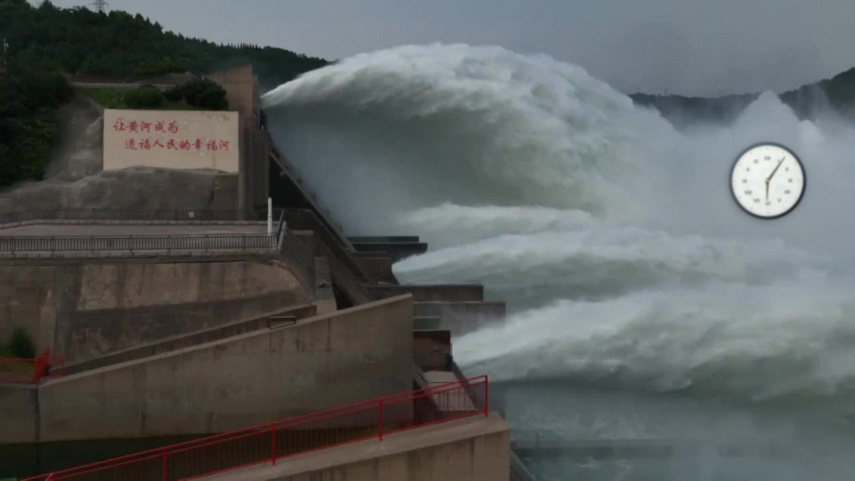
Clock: 6:06
